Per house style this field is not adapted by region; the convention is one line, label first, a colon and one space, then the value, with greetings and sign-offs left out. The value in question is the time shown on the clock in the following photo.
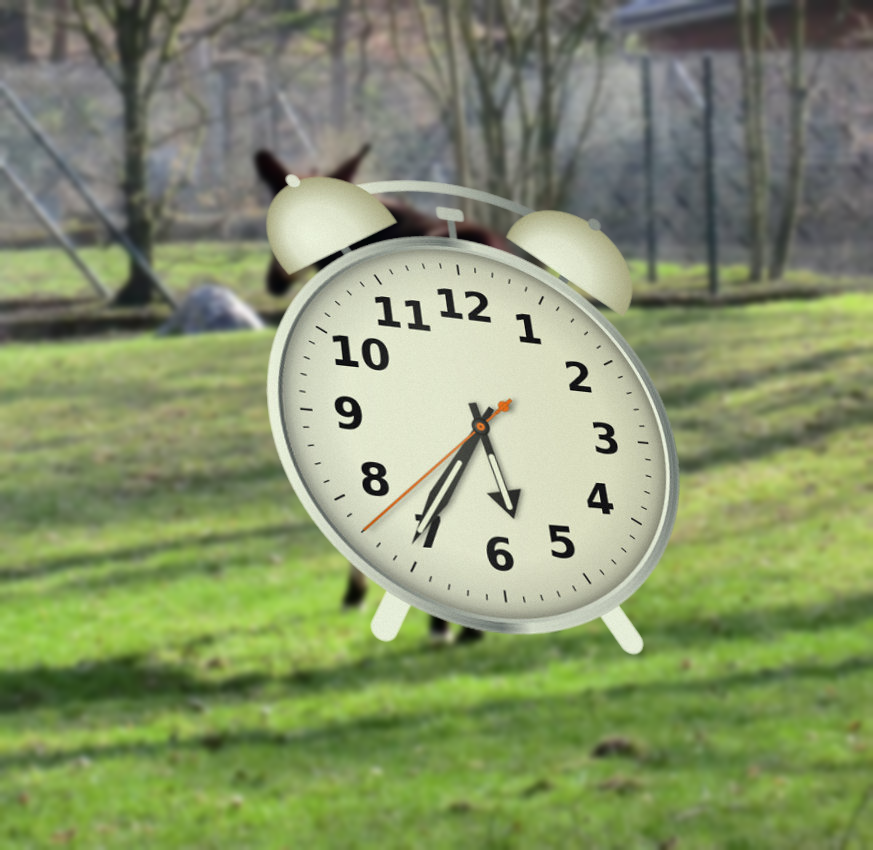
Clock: 5:35:38
